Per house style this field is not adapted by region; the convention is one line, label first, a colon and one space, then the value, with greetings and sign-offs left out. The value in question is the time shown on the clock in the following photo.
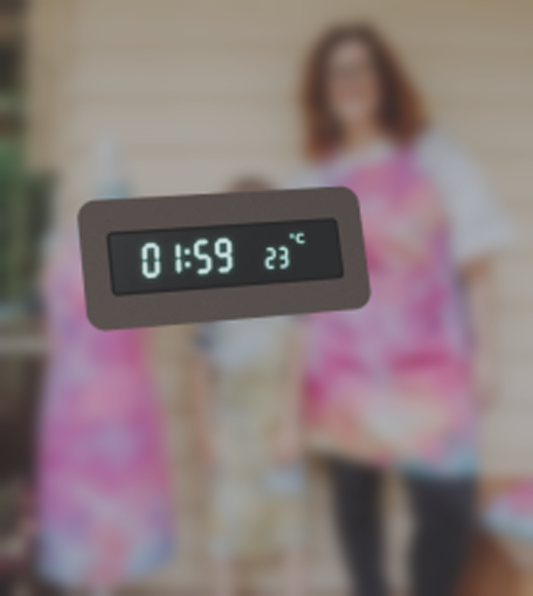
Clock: 1:59
